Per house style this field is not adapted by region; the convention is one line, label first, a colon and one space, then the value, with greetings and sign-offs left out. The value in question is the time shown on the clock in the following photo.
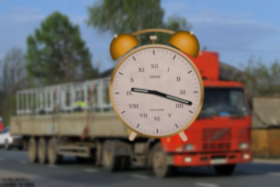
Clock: 9:18
